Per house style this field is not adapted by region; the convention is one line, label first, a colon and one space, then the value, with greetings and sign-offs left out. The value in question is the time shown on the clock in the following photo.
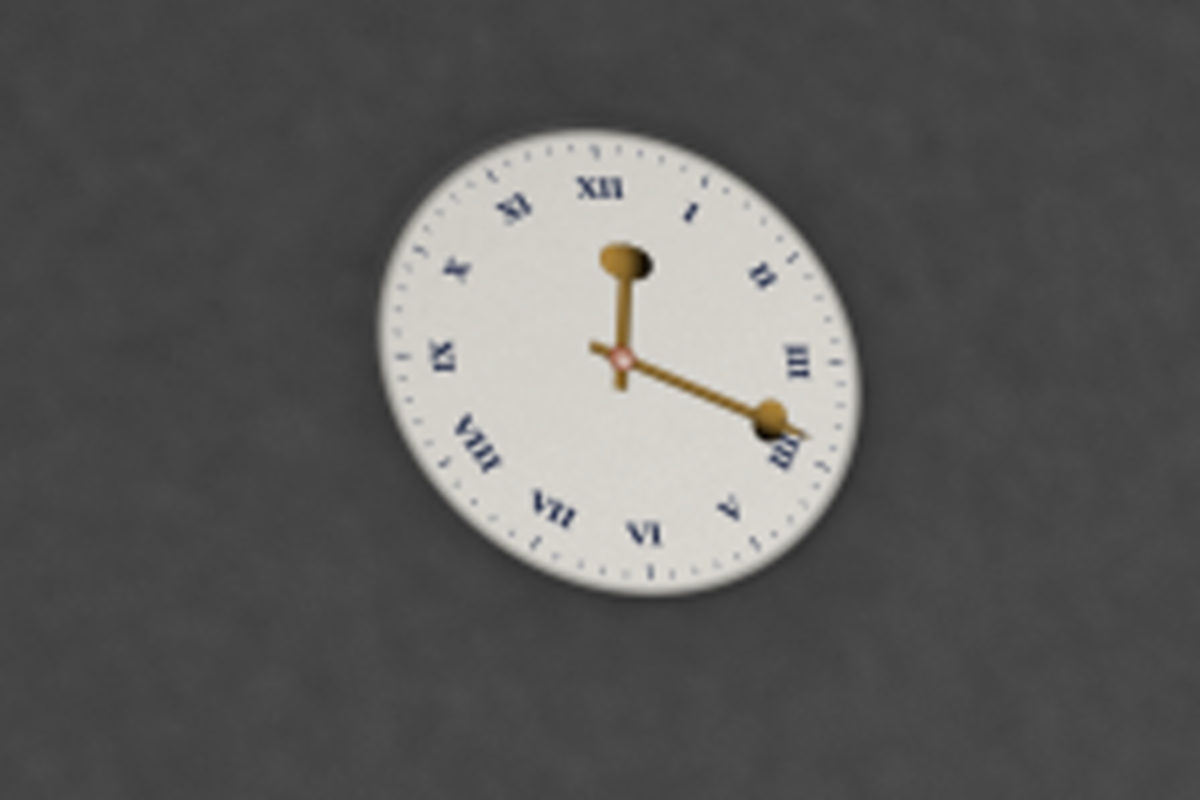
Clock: 12:19
